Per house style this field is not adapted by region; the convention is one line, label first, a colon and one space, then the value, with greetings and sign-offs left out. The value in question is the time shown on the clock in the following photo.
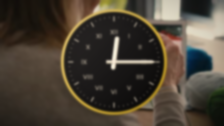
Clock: 12:15
